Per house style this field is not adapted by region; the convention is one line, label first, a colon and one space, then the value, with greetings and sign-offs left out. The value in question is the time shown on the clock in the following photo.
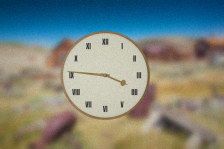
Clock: 3:46
